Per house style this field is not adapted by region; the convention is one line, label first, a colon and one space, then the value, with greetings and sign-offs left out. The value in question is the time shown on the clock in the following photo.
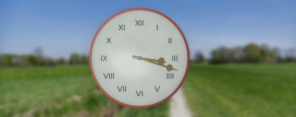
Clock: 3:18
